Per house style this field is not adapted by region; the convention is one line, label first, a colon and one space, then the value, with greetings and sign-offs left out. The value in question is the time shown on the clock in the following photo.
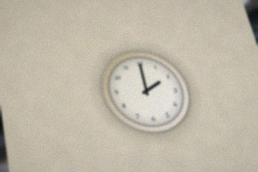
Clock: 2:00
